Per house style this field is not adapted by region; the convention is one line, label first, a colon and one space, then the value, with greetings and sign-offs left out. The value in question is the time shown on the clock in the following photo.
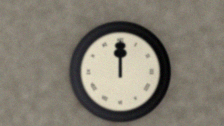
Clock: 12:00
